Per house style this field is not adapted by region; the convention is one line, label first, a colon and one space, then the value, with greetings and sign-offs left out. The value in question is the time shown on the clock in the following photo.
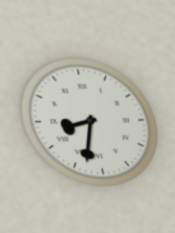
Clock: 8:33
